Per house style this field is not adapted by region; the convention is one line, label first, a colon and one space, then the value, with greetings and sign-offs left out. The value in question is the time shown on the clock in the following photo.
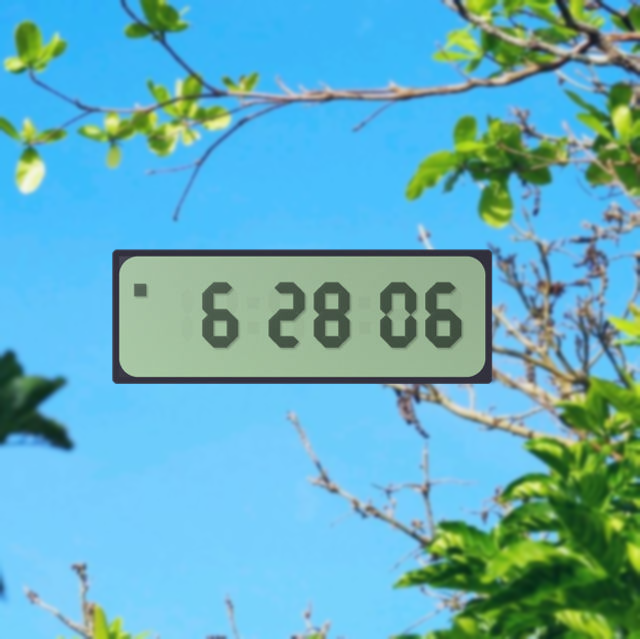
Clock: 6:28:06
